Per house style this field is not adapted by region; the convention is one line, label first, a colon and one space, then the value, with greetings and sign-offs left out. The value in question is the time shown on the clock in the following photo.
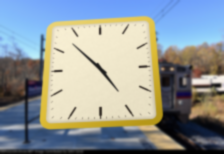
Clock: 4:53
